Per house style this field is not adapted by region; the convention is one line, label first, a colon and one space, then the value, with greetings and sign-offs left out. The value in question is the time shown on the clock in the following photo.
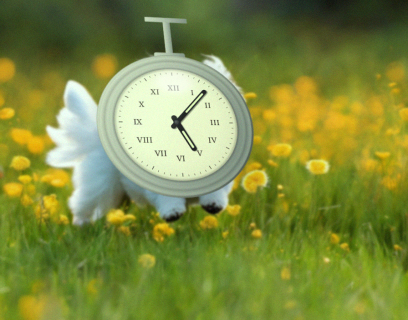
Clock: 5:07
